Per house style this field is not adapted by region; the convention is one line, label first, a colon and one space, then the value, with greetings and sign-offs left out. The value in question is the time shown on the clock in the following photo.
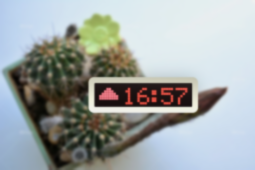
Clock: 16:57
